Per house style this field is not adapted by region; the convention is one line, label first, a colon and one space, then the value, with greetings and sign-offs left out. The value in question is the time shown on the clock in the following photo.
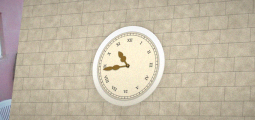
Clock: 10:44
